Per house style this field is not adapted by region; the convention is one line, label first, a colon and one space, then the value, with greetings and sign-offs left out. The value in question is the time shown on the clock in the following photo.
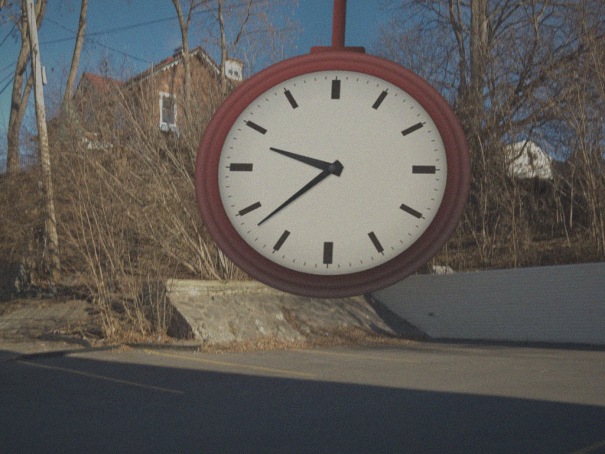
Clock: 9:38
